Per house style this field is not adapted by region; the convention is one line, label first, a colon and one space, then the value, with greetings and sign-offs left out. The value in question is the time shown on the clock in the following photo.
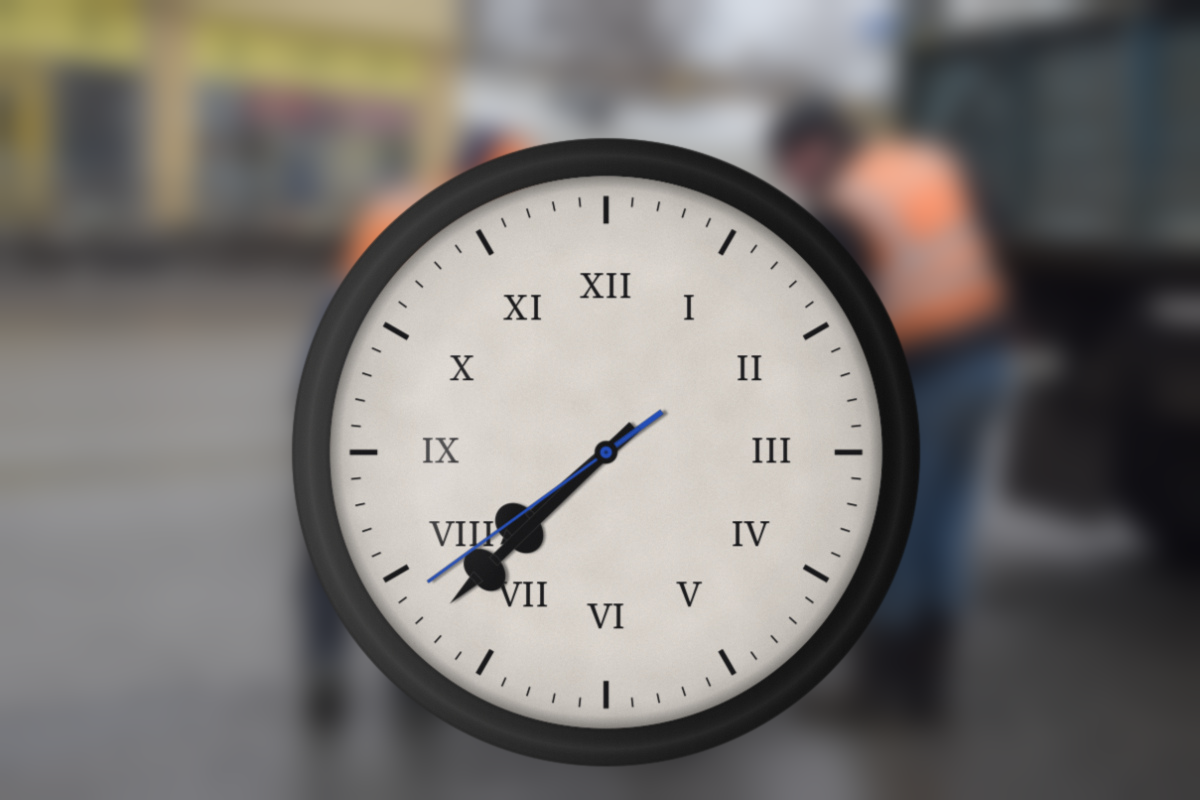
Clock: 7:37:39
